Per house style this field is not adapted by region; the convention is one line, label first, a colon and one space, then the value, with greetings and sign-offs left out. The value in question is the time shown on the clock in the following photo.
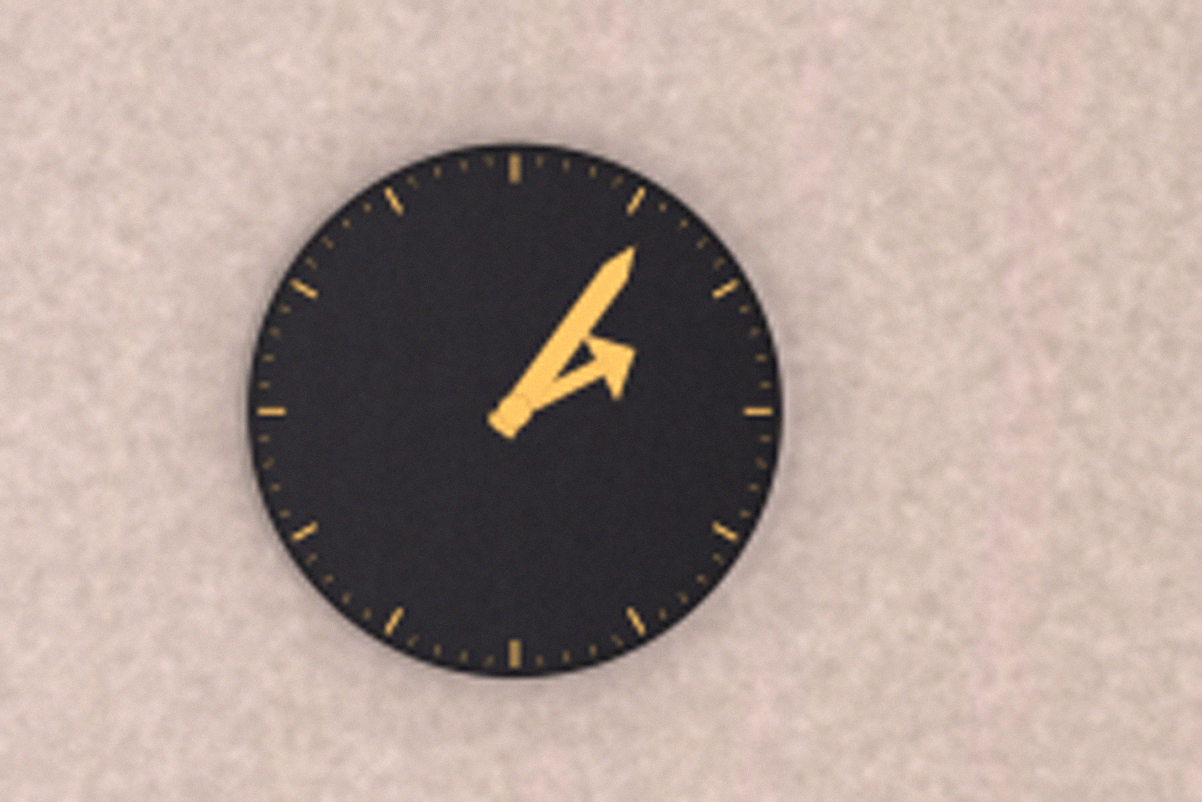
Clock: 2:06
